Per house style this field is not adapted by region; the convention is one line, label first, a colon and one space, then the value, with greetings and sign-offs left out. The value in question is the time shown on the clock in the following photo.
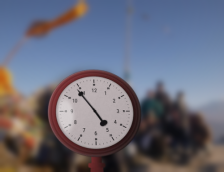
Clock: 4:54
